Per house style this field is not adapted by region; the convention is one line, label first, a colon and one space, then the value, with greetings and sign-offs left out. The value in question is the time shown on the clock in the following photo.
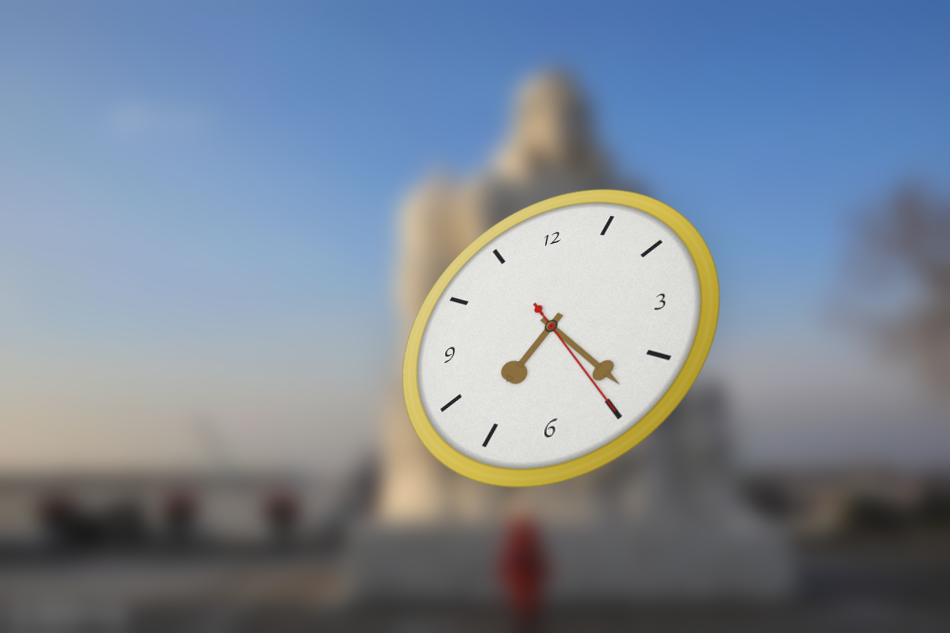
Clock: 7:23:25
